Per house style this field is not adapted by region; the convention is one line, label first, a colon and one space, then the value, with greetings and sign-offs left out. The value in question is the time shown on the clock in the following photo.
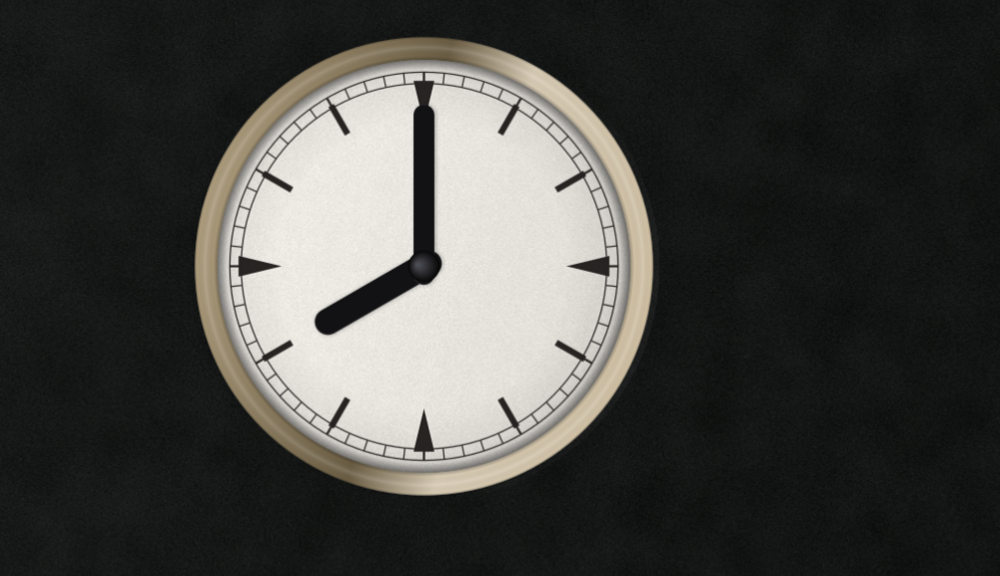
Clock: 8:00
